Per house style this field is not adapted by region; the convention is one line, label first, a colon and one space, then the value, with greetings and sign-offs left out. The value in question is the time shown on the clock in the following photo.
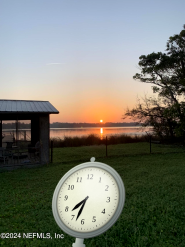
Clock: 7:33
